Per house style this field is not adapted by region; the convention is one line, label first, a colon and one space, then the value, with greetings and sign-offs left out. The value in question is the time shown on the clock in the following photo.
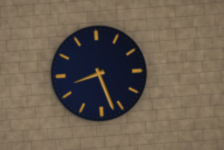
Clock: 8:27
